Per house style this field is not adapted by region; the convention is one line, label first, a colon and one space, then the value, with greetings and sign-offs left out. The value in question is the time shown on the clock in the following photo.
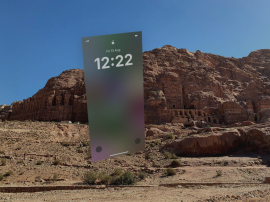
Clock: 12:22
